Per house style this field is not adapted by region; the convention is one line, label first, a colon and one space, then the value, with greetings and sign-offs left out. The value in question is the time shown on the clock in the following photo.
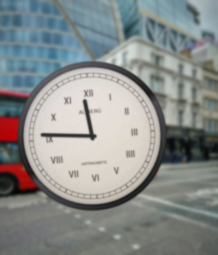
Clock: 11:46
